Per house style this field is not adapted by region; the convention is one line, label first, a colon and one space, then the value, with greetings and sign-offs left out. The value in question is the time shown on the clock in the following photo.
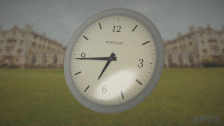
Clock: 6:44
